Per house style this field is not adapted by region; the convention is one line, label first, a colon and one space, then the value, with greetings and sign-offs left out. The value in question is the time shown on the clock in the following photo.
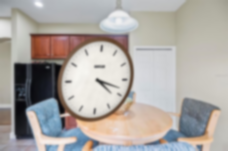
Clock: 4:18
